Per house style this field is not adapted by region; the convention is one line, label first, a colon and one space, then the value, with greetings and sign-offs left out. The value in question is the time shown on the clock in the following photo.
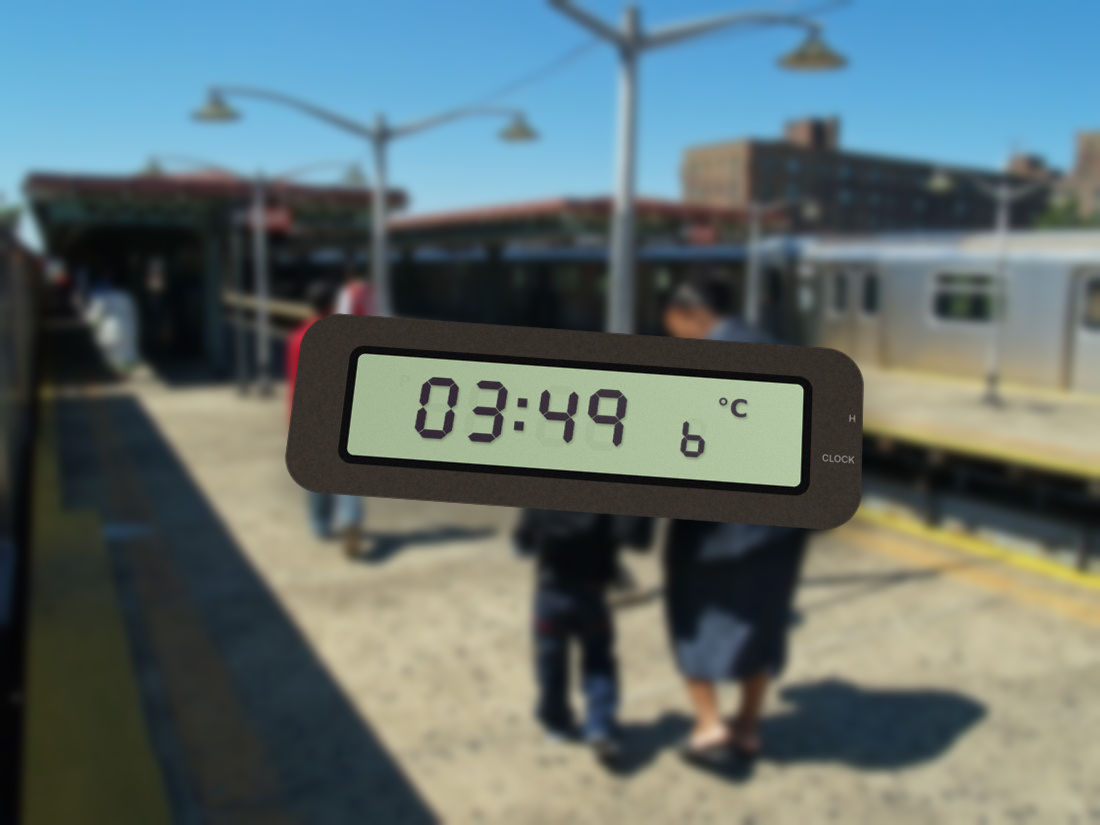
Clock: 3:49
